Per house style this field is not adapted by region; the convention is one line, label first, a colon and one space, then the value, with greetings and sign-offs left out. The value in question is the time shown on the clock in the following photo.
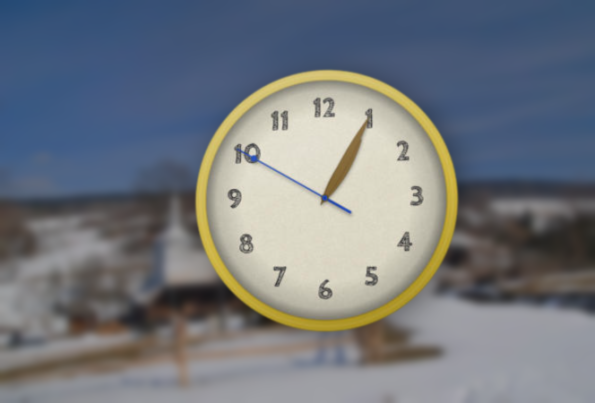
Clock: 1:04:50
